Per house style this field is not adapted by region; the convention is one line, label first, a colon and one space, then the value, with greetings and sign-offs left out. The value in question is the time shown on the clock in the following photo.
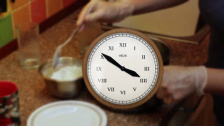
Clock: 3:51
